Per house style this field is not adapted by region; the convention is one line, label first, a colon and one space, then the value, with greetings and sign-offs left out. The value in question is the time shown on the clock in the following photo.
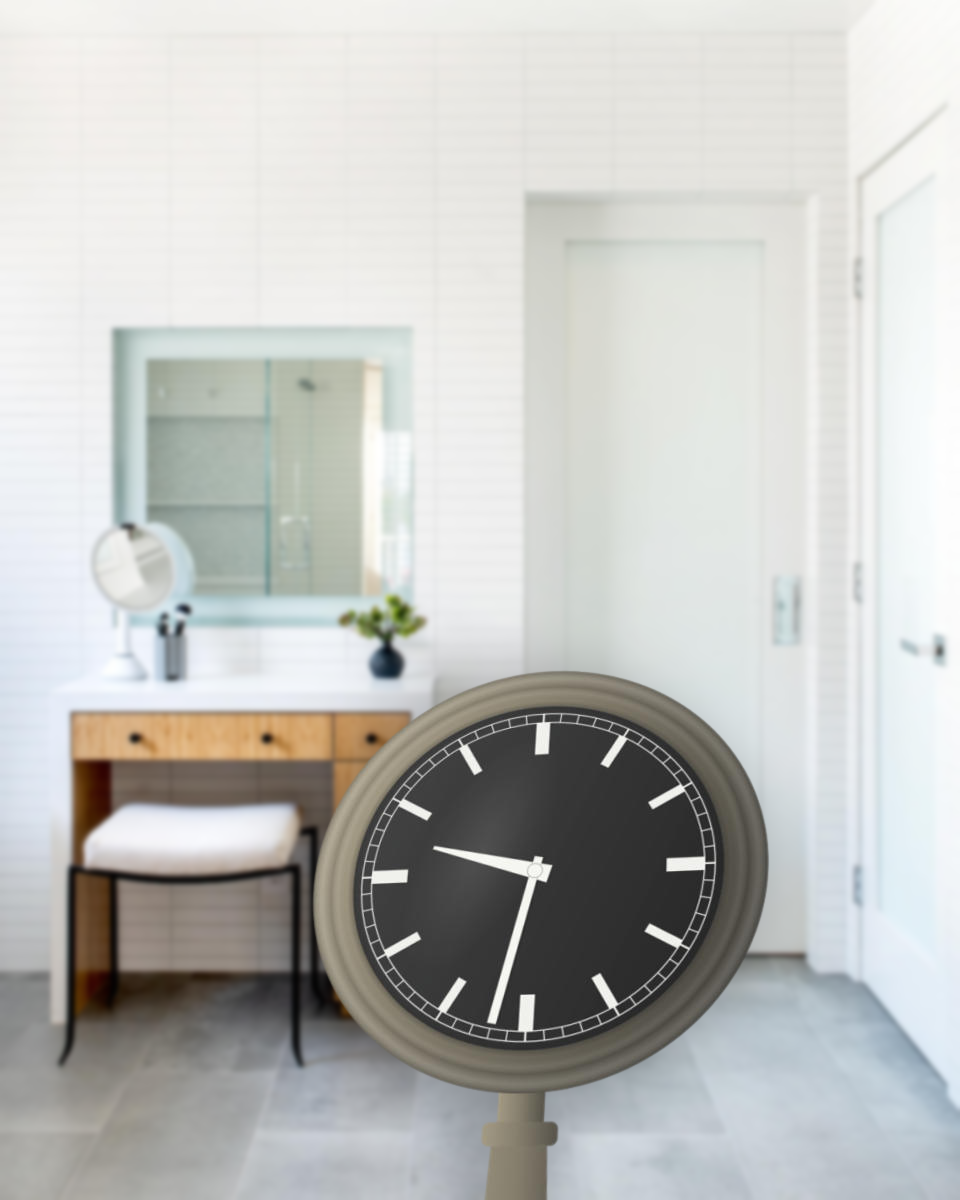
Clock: 9:32
